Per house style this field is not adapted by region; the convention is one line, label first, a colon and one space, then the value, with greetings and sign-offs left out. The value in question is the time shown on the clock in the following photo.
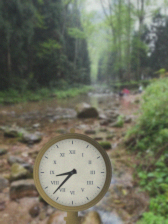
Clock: 8:37
